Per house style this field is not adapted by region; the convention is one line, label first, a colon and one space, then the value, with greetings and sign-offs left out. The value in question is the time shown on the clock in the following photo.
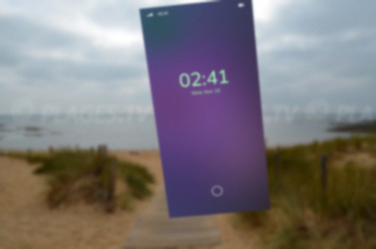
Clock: 2:41
